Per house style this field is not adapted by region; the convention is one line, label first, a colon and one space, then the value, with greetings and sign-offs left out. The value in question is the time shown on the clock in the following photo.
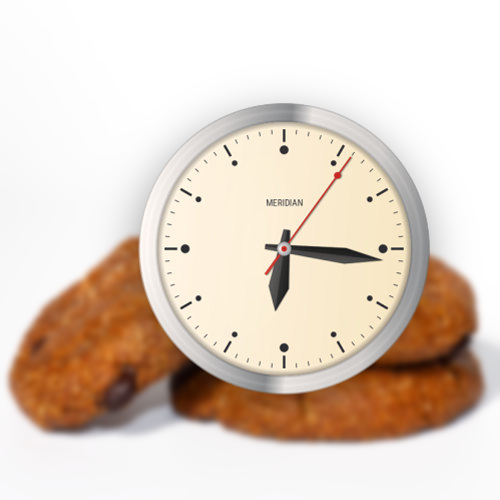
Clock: 6:16:06
